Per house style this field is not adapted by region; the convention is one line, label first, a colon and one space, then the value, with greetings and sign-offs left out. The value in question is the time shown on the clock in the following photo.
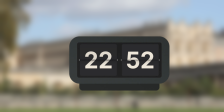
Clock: 22:52
